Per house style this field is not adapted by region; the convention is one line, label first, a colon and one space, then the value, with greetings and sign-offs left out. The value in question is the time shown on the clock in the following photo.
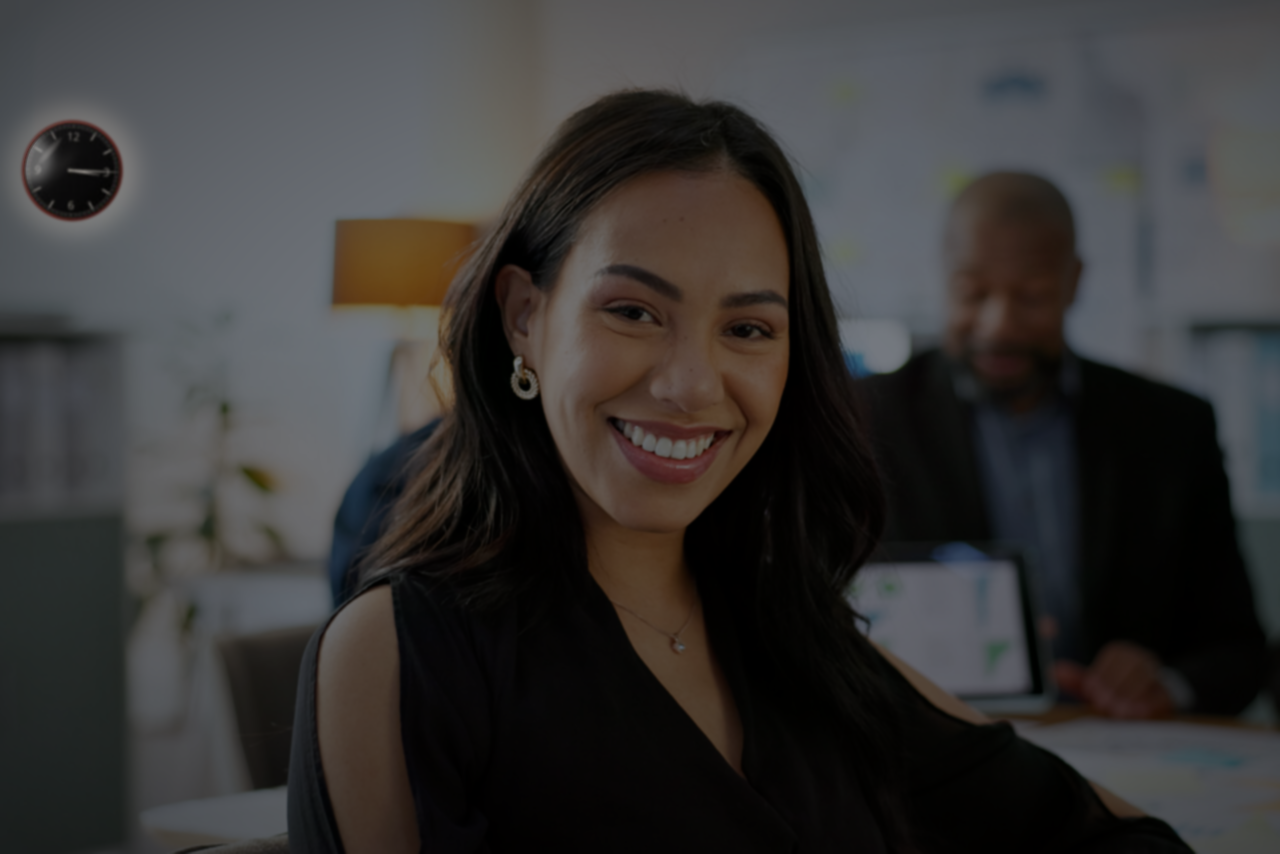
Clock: 3:15
